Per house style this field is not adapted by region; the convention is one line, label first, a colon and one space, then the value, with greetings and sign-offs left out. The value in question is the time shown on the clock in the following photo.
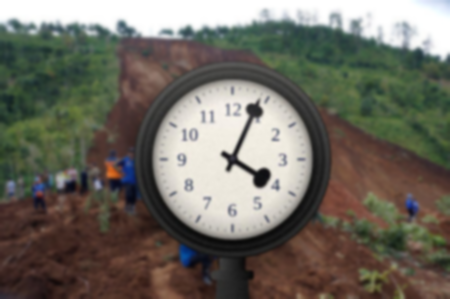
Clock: 4:04
